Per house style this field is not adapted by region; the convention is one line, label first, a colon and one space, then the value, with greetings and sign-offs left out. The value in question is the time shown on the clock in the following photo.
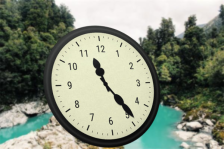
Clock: 11:24
